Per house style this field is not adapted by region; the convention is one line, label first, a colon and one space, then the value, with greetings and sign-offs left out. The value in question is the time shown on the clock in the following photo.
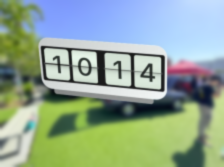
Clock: 10:14
